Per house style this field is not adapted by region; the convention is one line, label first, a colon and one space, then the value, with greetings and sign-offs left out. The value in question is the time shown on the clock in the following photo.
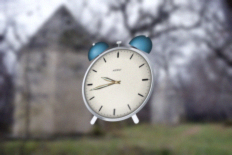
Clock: 9:43
